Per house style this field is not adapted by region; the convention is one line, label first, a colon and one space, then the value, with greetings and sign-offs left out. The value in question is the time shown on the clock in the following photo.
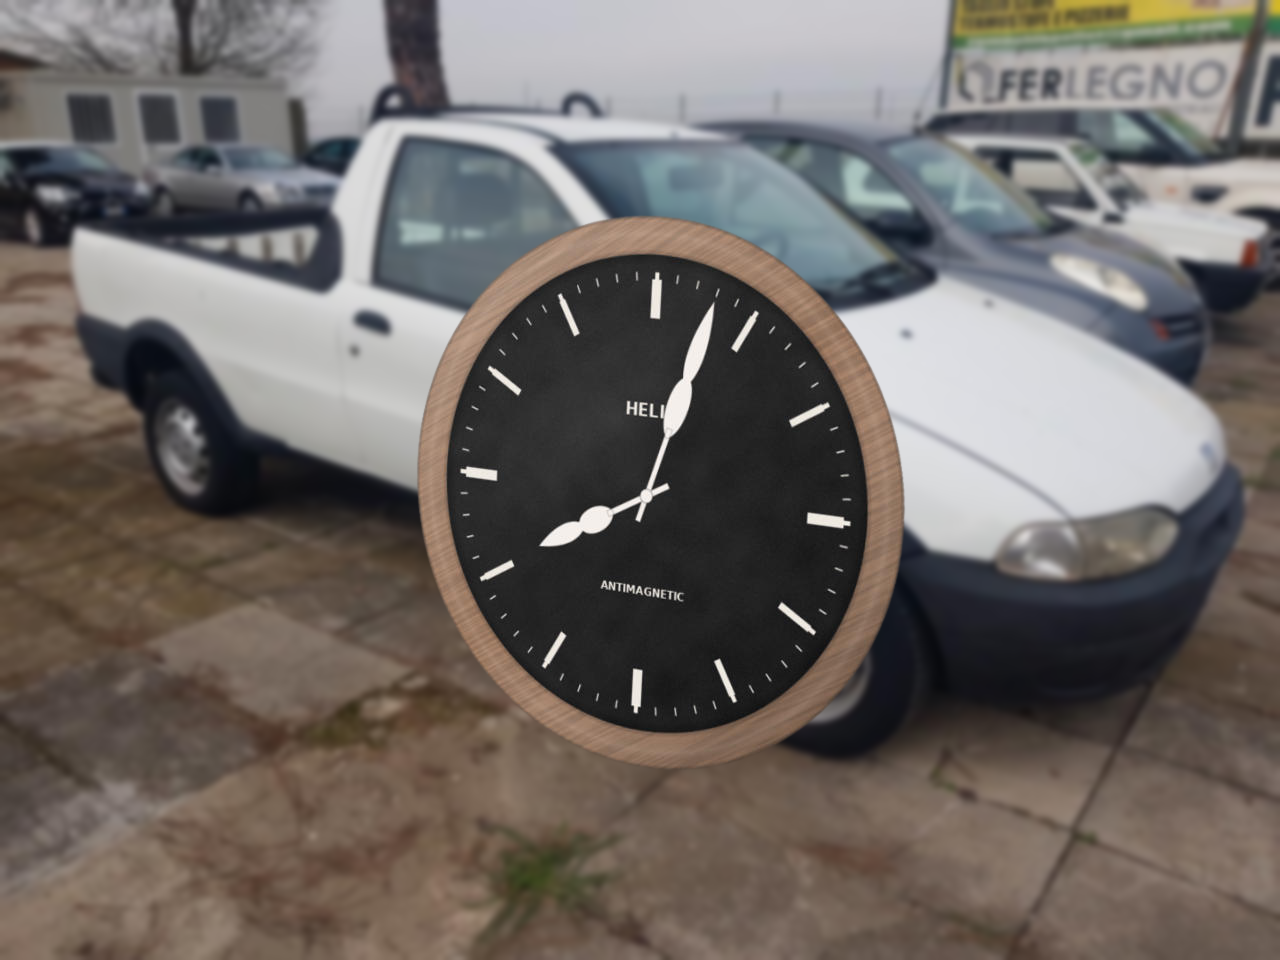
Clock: 8:03
